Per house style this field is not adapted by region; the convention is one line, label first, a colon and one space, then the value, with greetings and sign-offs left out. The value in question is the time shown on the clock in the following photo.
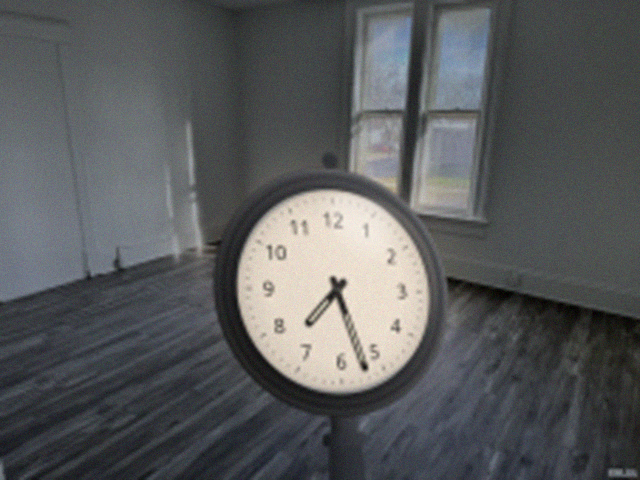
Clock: 7:27
